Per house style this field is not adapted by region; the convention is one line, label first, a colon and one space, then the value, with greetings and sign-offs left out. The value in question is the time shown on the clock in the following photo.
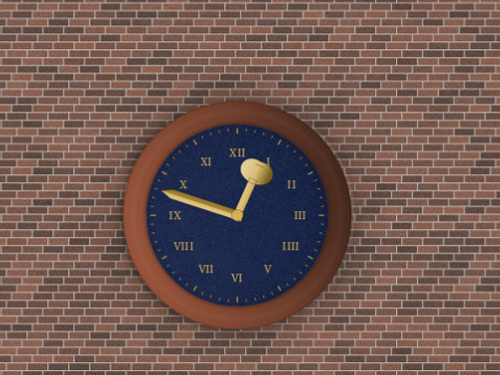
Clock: 12:48
